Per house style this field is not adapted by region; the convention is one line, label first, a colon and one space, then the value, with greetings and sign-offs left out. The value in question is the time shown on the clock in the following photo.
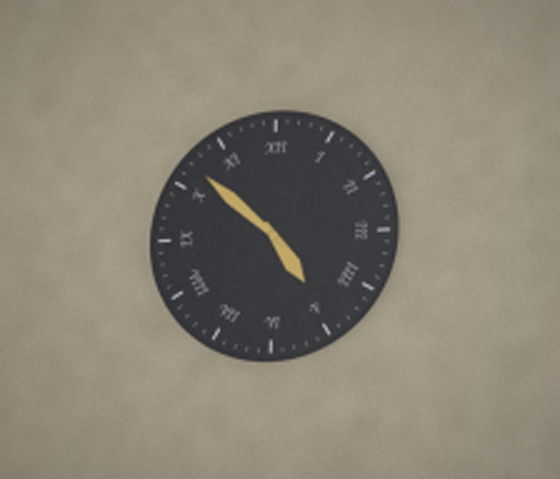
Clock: 4:52
